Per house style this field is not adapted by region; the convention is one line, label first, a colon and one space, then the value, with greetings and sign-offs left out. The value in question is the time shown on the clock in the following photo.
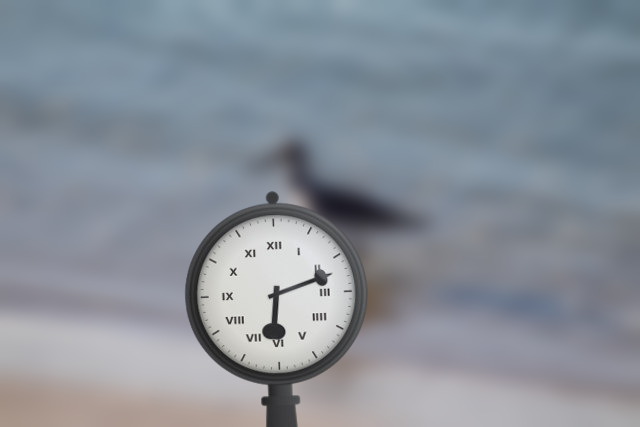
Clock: 6:12
